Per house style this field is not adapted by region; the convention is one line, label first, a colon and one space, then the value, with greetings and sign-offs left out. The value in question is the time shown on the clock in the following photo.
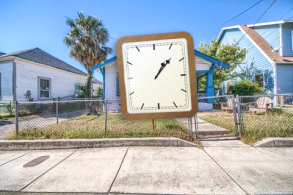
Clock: 1:07
